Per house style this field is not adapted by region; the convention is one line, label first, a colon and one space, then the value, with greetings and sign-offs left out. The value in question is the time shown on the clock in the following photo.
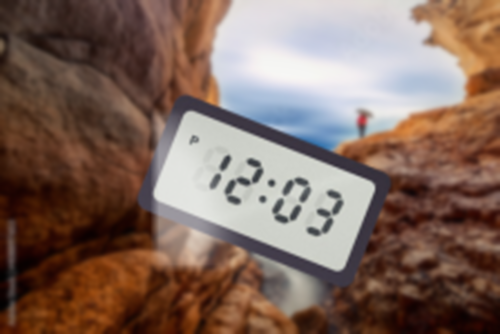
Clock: 12:03
